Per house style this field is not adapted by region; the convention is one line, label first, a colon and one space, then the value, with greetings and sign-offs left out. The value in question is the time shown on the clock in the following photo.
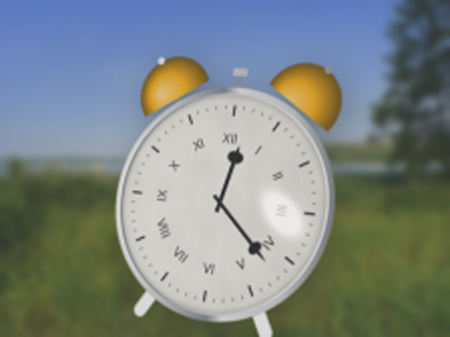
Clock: 12:22
